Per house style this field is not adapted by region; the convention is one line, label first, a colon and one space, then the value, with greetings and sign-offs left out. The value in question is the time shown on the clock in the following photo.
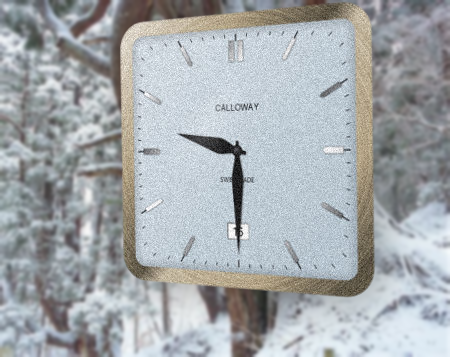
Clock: 9:30
